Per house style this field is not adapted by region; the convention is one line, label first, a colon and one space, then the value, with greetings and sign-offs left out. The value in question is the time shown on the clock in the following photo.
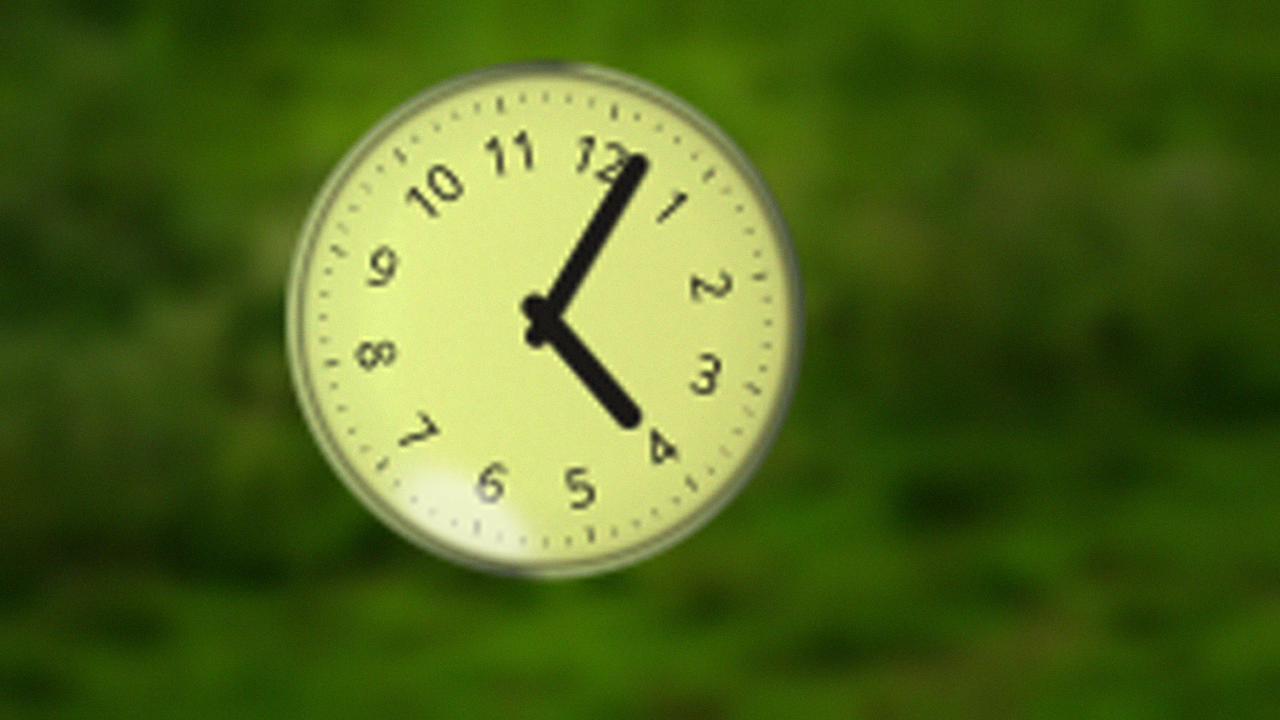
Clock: 4:02
